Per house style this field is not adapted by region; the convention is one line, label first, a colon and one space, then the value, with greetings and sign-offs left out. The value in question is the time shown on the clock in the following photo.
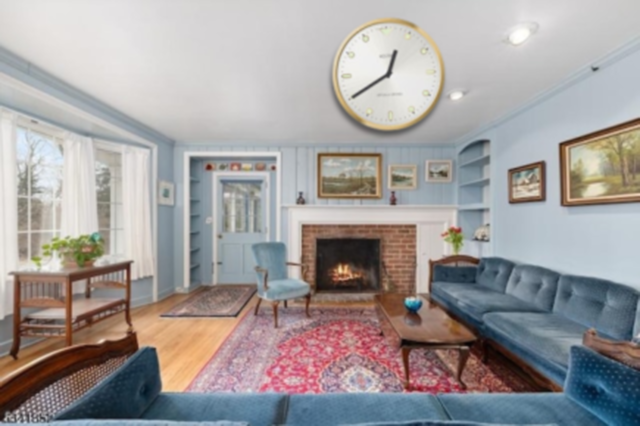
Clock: 12:40
